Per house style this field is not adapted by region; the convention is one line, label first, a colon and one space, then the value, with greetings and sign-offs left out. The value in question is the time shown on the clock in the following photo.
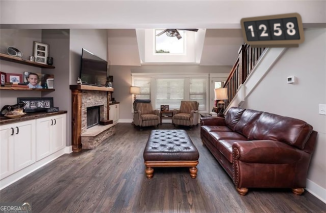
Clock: 12:58
